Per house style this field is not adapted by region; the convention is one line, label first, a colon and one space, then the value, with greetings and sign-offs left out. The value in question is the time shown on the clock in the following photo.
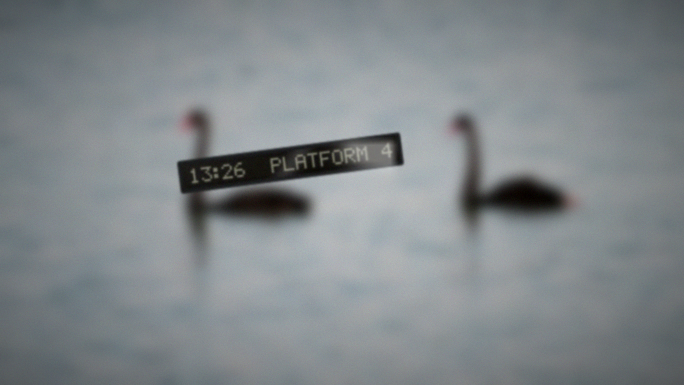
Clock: 13:26
